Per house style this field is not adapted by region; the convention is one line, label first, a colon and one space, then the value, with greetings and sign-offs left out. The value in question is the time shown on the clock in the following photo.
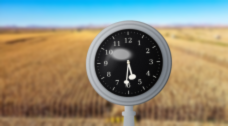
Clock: 5:31
